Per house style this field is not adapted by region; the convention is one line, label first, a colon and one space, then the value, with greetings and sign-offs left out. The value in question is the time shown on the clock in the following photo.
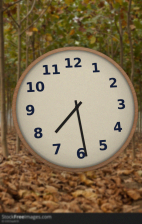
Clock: 7:29
